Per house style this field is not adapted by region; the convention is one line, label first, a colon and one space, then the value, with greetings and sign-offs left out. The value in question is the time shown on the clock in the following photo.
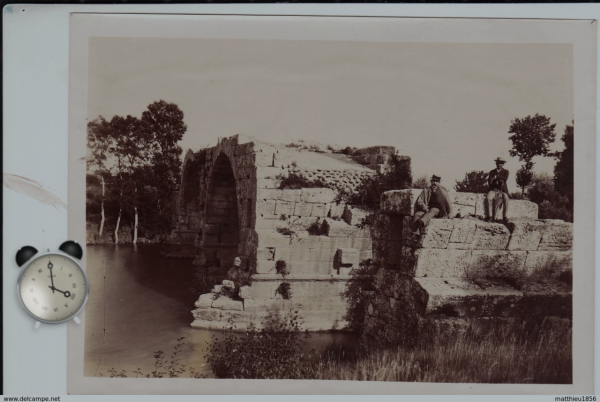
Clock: 4:00
